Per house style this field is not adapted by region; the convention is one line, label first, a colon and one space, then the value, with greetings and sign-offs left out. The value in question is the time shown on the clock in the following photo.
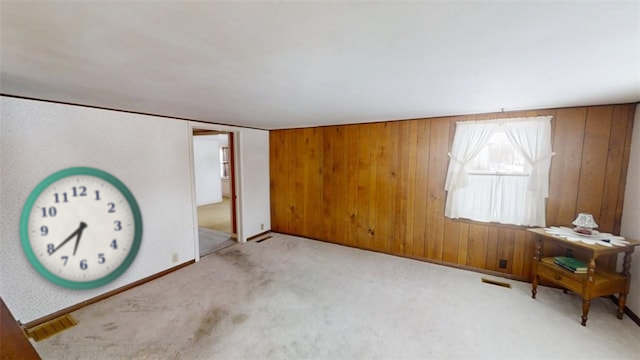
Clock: 6:39
